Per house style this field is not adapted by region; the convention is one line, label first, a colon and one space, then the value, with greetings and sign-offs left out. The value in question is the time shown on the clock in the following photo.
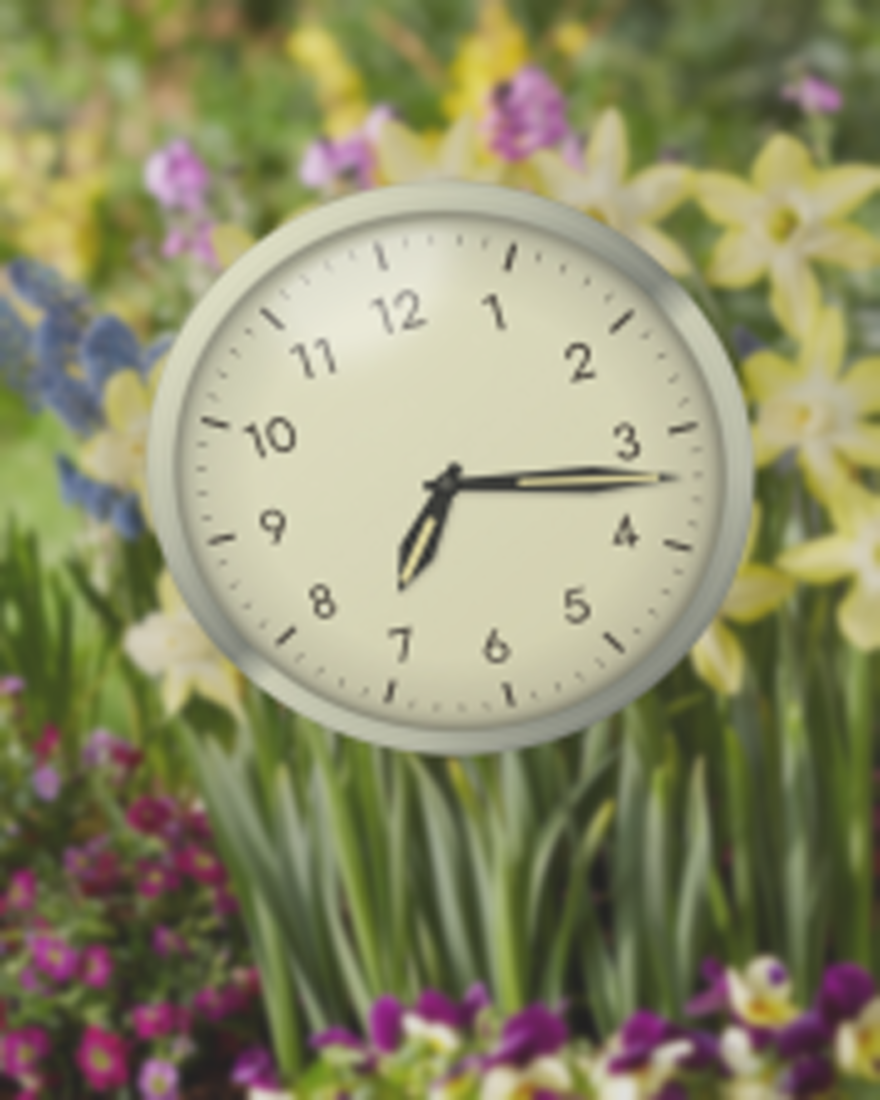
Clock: 7:17
